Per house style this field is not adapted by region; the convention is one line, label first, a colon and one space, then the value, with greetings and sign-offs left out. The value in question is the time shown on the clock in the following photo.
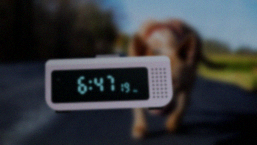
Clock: 6:47
